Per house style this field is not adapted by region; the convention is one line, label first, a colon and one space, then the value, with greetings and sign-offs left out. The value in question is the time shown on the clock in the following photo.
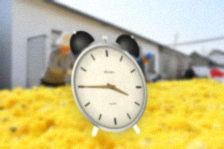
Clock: 3:45
